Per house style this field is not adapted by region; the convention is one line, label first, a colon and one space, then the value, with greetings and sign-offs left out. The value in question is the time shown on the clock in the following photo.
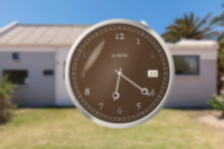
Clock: 6:21
